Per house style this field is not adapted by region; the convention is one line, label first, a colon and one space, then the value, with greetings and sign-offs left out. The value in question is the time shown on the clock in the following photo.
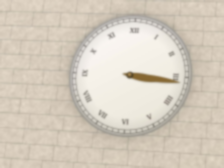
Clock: 3:16
